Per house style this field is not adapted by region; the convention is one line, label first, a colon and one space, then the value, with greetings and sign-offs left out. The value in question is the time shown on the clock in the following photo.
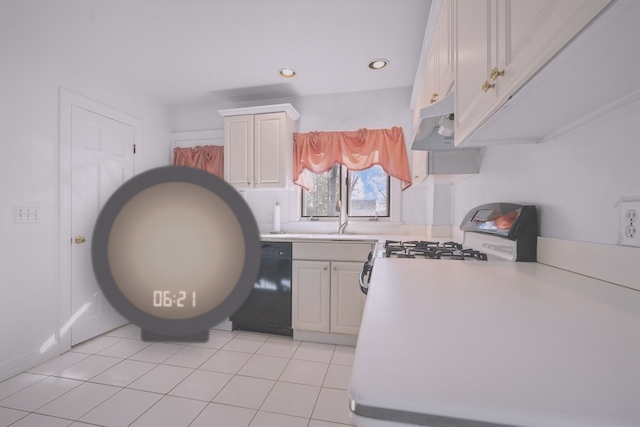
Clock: 6:21
